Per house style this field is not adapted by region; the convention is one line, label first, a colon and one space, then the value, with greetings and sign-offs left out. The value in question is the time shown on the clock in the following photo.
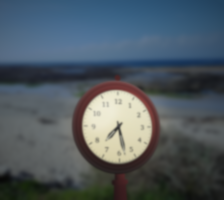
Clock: 7:28
